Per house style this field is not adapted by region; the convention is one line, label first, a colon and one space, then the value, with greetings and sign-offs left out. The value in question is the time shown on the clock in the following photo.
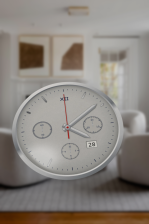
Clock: 4:09
